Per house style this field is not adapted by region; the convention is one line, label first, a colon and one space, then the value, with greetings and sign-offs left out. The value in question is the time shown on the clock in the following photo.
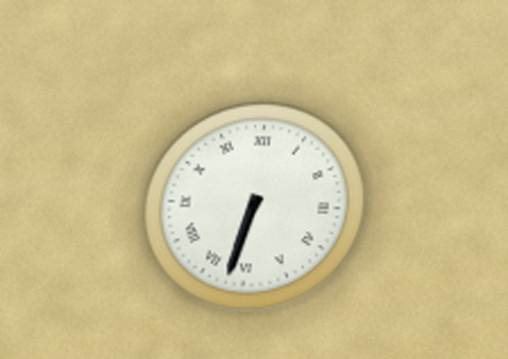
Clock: 6:32
